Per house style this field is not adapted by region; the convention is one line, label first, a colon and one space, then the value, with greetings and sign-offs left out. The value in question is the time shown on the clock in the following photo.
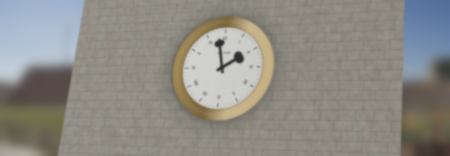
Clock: 1:58
